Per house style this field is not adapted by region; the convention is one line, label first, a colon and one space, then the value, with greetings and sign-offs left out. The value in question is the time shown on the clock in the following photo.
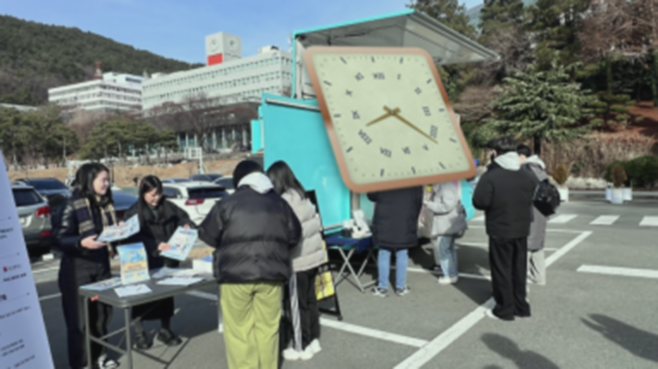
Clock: 8:22
